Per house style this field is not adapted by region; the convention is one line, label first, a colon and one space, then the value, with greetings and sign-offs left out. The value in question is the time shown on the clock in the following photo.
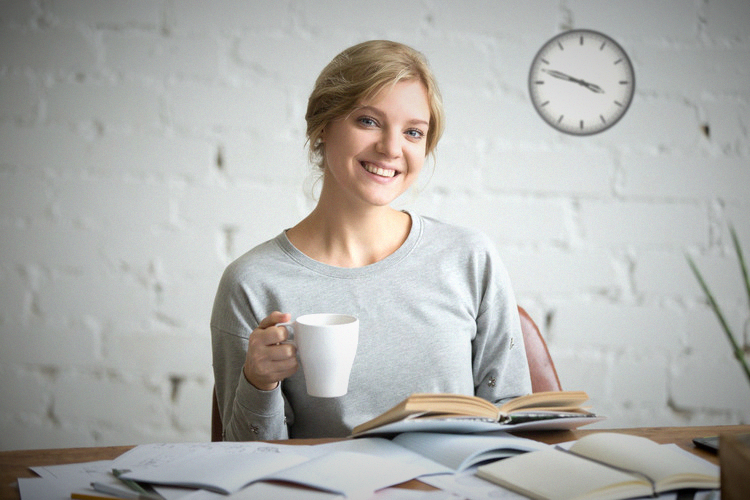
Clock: 3:48
